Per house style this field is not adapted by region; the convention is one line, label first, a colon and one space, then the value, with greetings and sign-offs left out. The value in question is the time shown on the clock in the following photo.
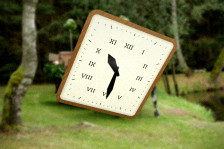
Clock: 10:29
